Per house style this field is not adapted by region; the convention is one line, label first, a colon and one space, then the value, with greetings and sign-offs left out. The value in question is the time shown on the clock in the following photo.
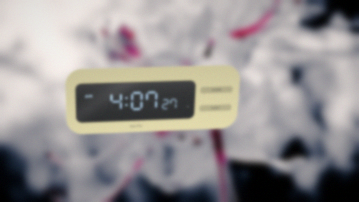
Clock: 4:07
